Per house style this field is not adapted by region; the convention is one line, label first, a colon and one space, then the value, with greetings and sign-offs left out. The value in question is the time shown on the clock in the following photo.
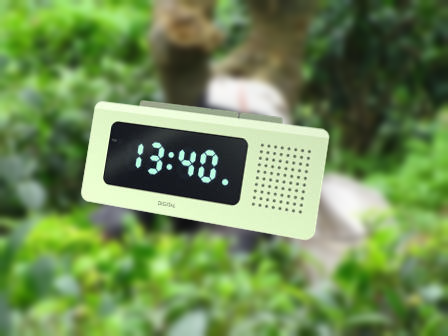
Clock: 13:40
